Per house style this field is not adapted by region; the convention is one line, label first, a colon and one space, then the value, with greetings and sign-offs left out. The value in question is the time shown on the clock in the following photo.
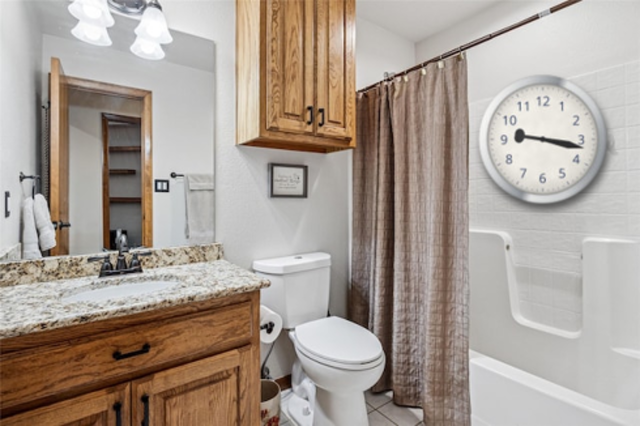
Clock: 9:17
